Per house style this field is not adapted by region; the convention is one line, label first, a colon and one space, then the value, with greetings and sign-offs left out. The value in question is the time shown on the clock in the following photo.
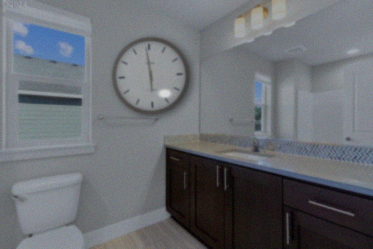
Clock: 5:59
